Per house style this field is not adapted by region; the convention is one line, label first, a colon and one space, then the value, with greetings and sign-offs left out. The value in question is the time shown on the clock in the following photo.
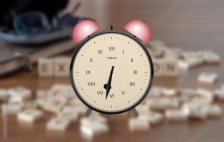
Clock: 6:32
